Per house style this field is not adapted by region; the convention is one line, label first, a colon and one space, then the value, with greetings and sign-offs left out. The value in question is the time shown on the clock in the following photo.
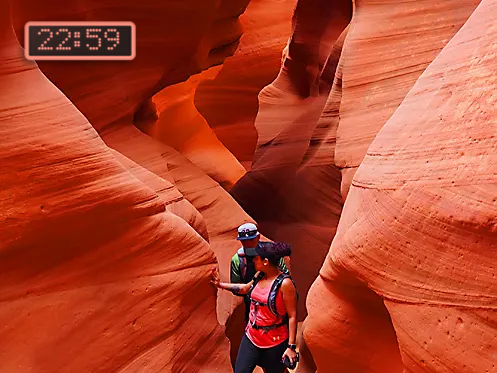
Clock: 22:59
